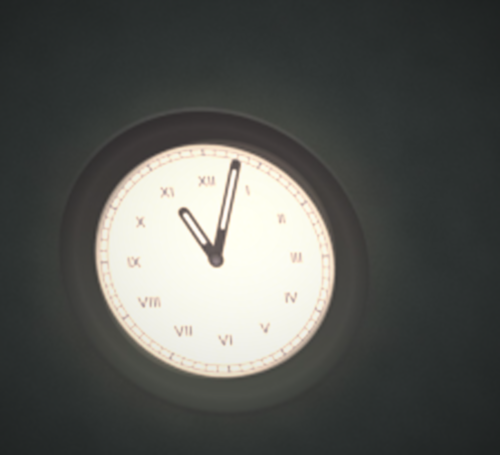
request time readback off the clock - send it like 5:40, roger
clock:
11:03
